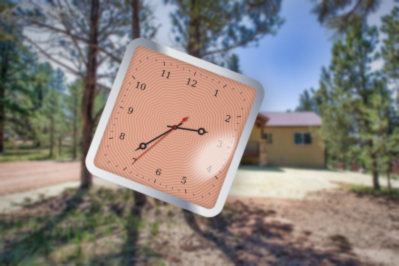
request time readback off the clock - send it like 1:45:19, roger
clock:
2:36:35
